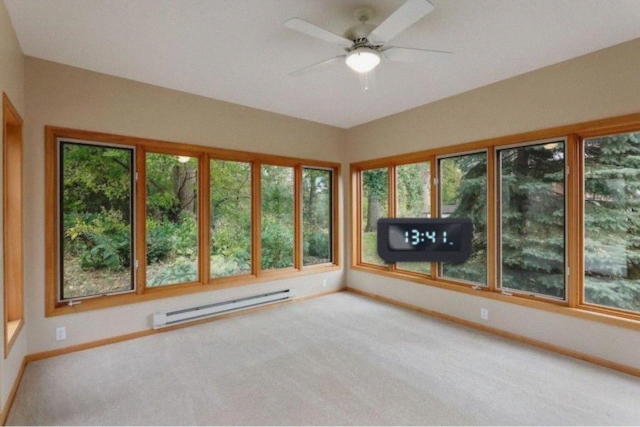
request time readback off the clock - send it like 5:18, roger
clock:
13:41
